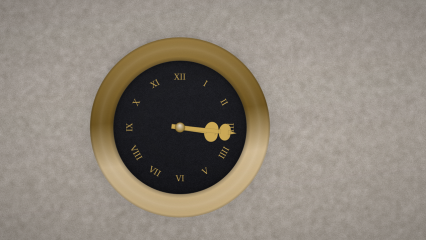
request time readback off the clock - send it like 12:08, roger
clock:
3:16
